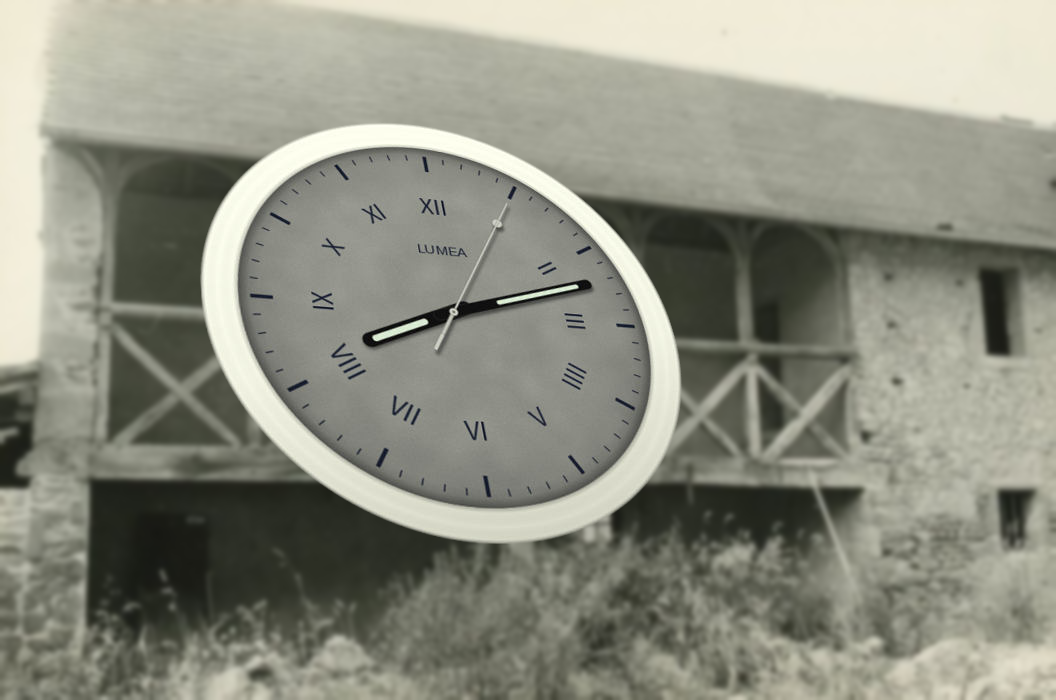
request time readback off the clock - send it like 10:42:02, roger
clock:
8:12:05
